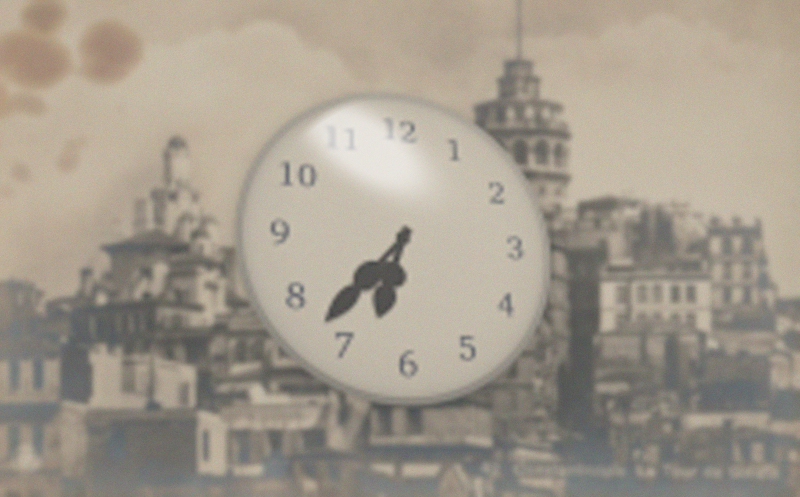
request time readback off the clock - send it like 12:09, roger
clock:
6:37
